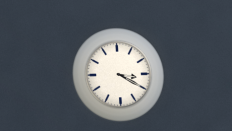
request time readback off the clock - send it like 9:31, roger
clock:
3:20
